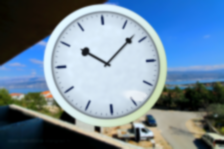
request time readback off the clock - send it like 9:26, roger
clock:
10:08
